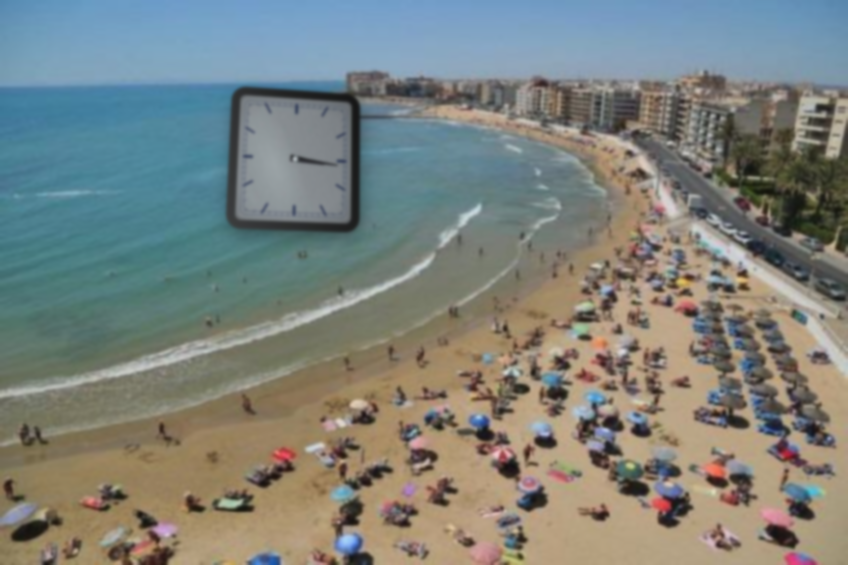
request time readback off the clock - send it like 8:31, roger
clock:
3:16
